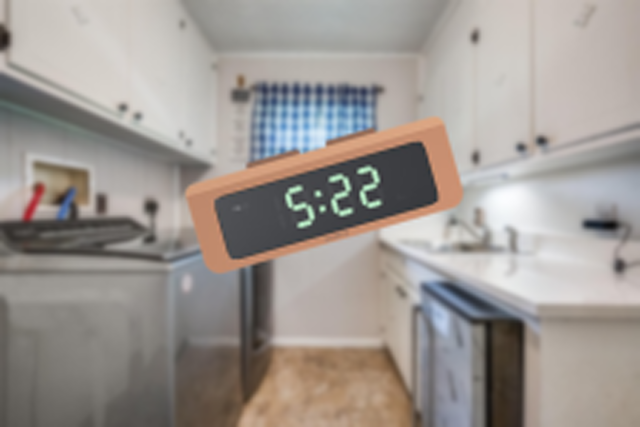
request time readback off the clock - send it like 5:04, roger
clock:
5:22
